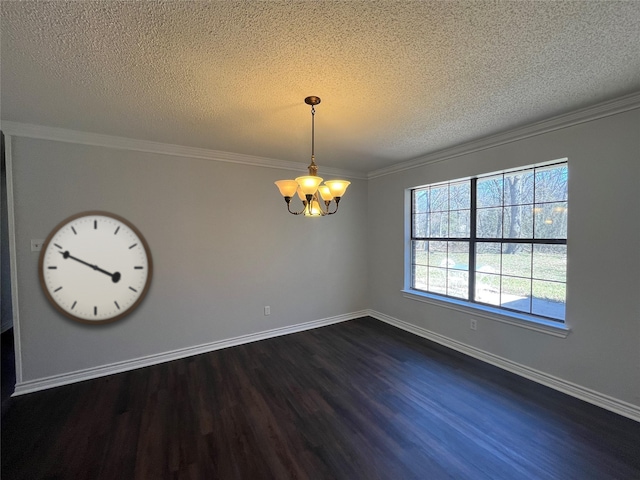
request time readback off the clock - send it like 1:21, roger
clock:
3:49
